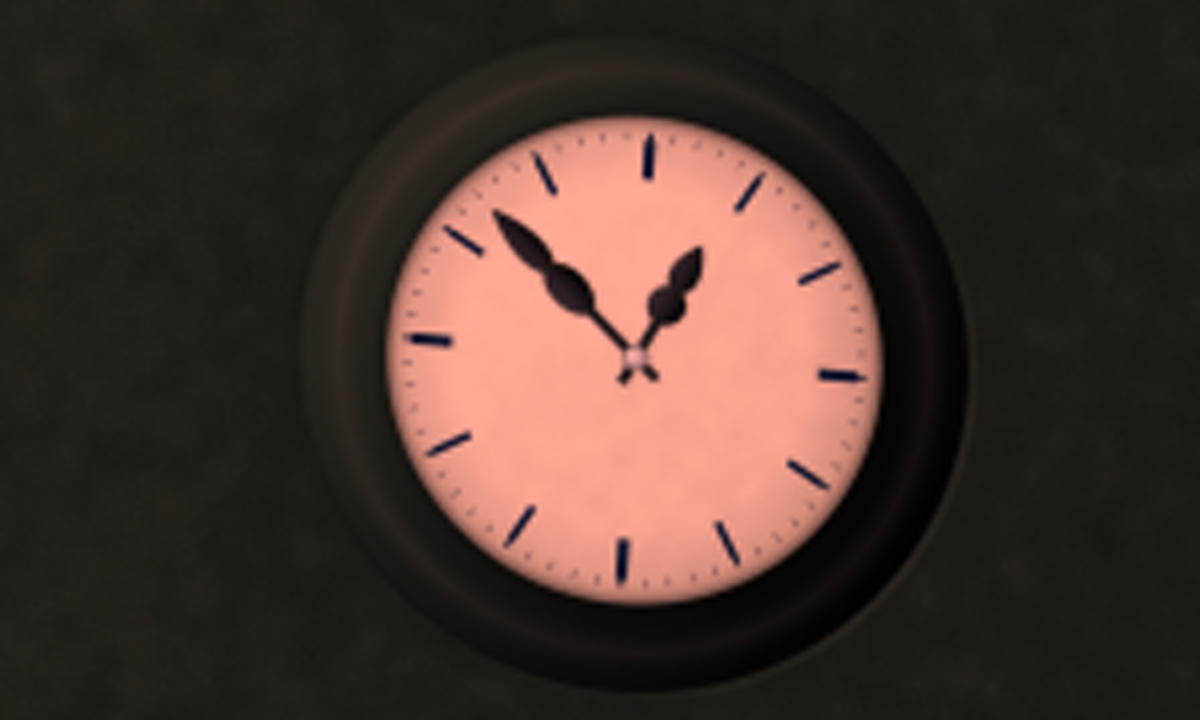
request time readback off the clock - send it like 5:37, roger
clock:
12:52
